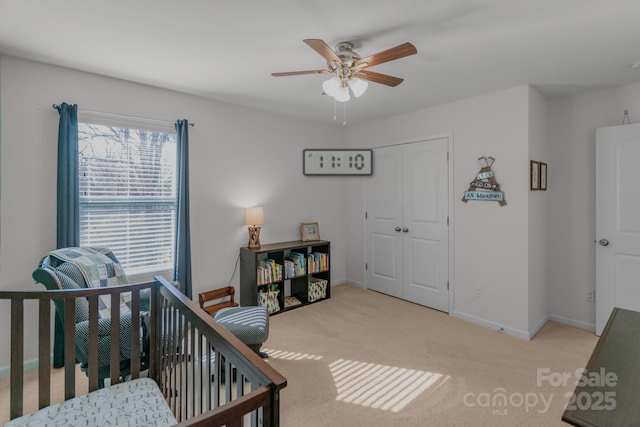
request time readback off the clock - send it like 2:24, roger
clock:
11:10
